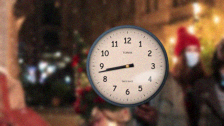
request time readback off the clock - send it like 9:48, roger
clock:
8:43
